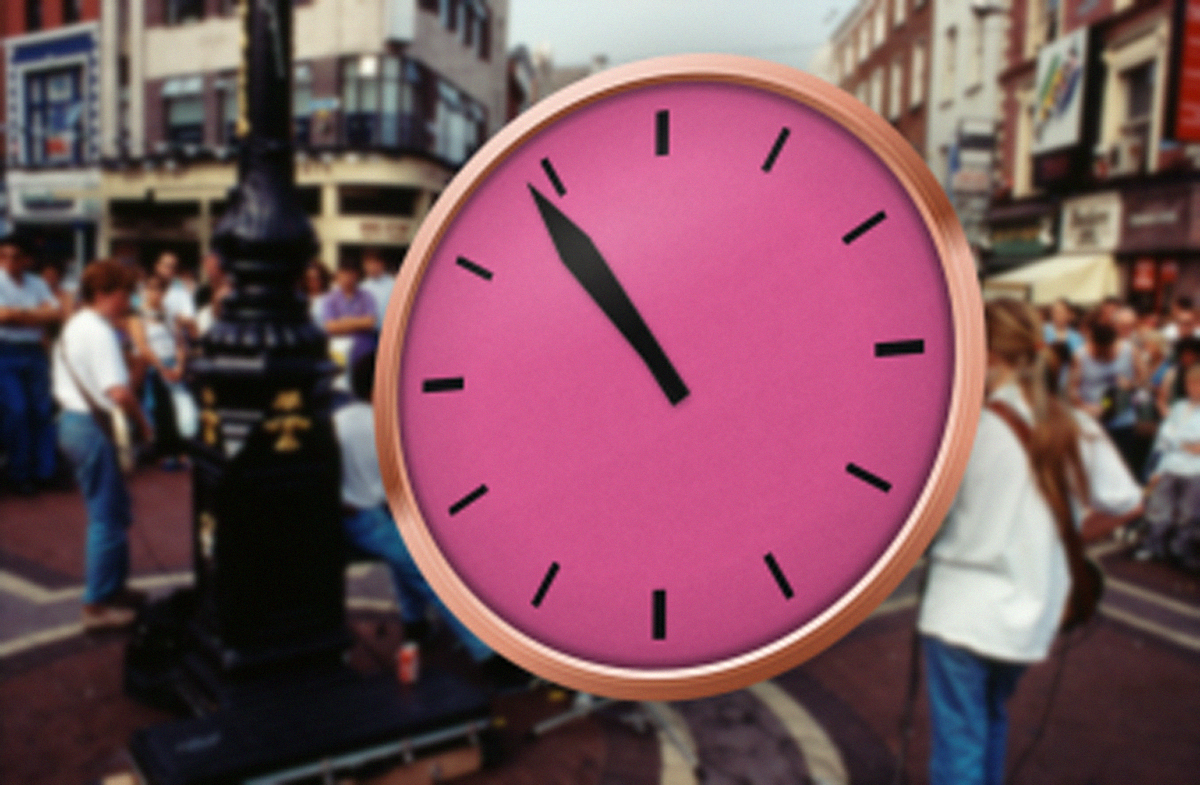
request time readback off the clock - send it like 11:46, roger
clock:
10:54
